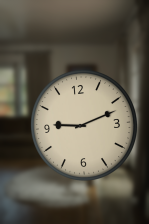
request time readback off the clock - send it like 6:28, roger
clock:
9:12
